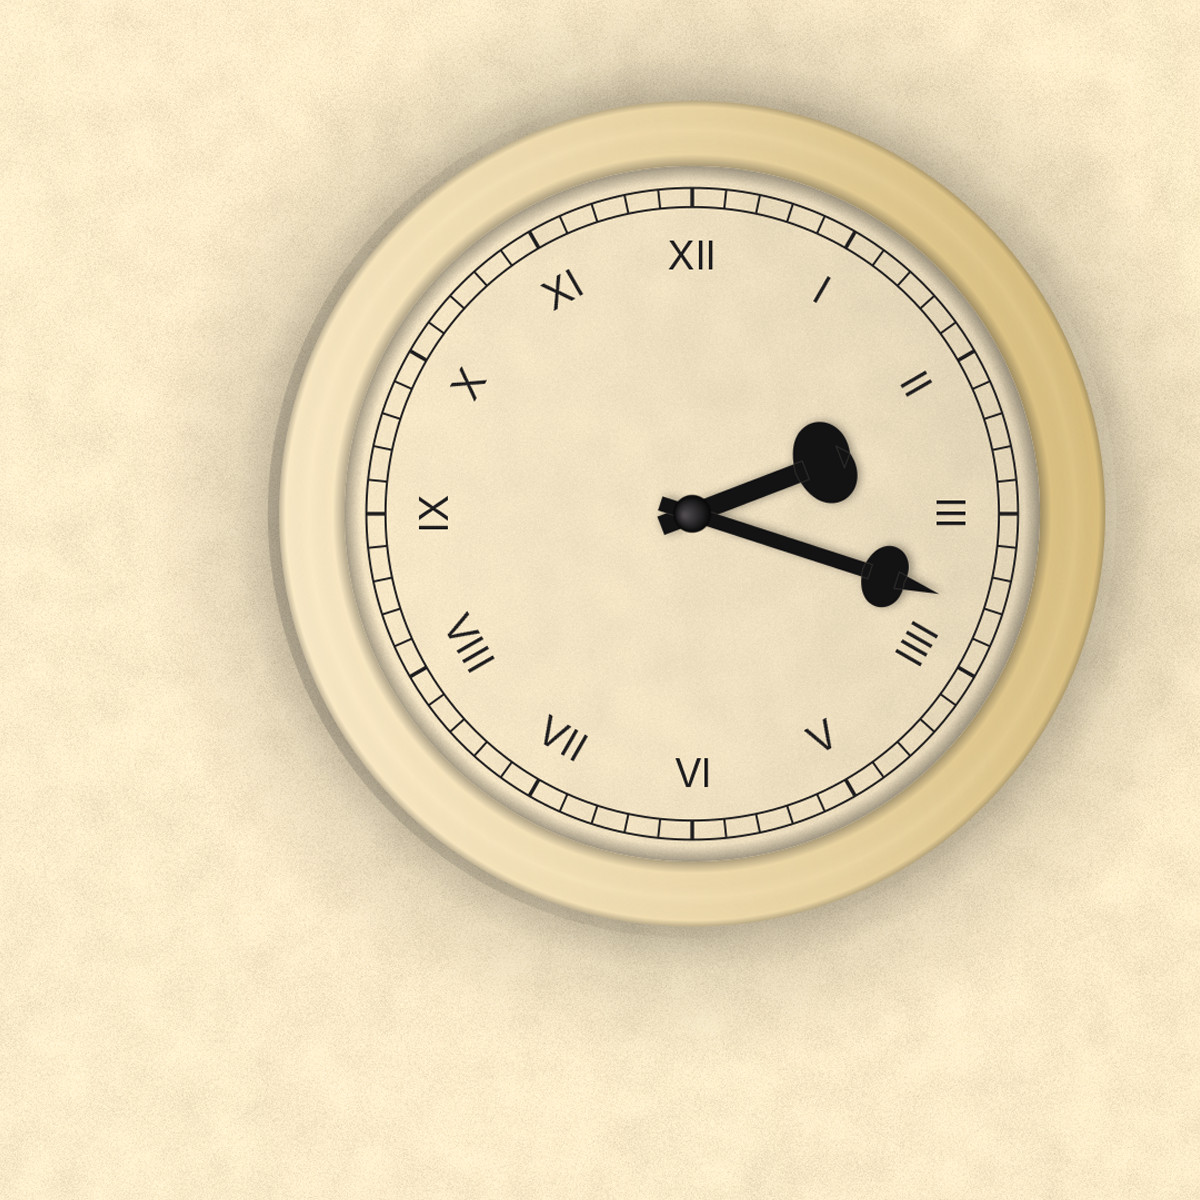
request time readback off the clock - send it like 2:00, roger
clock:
2:18
